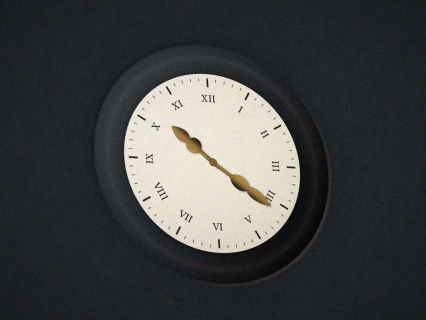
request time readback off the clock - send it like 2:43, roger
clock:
10:21
